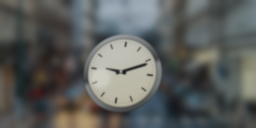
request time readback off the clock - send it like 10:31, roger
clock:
9:11
